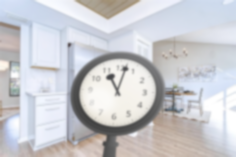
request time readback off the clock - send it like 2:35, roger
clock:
11:02
